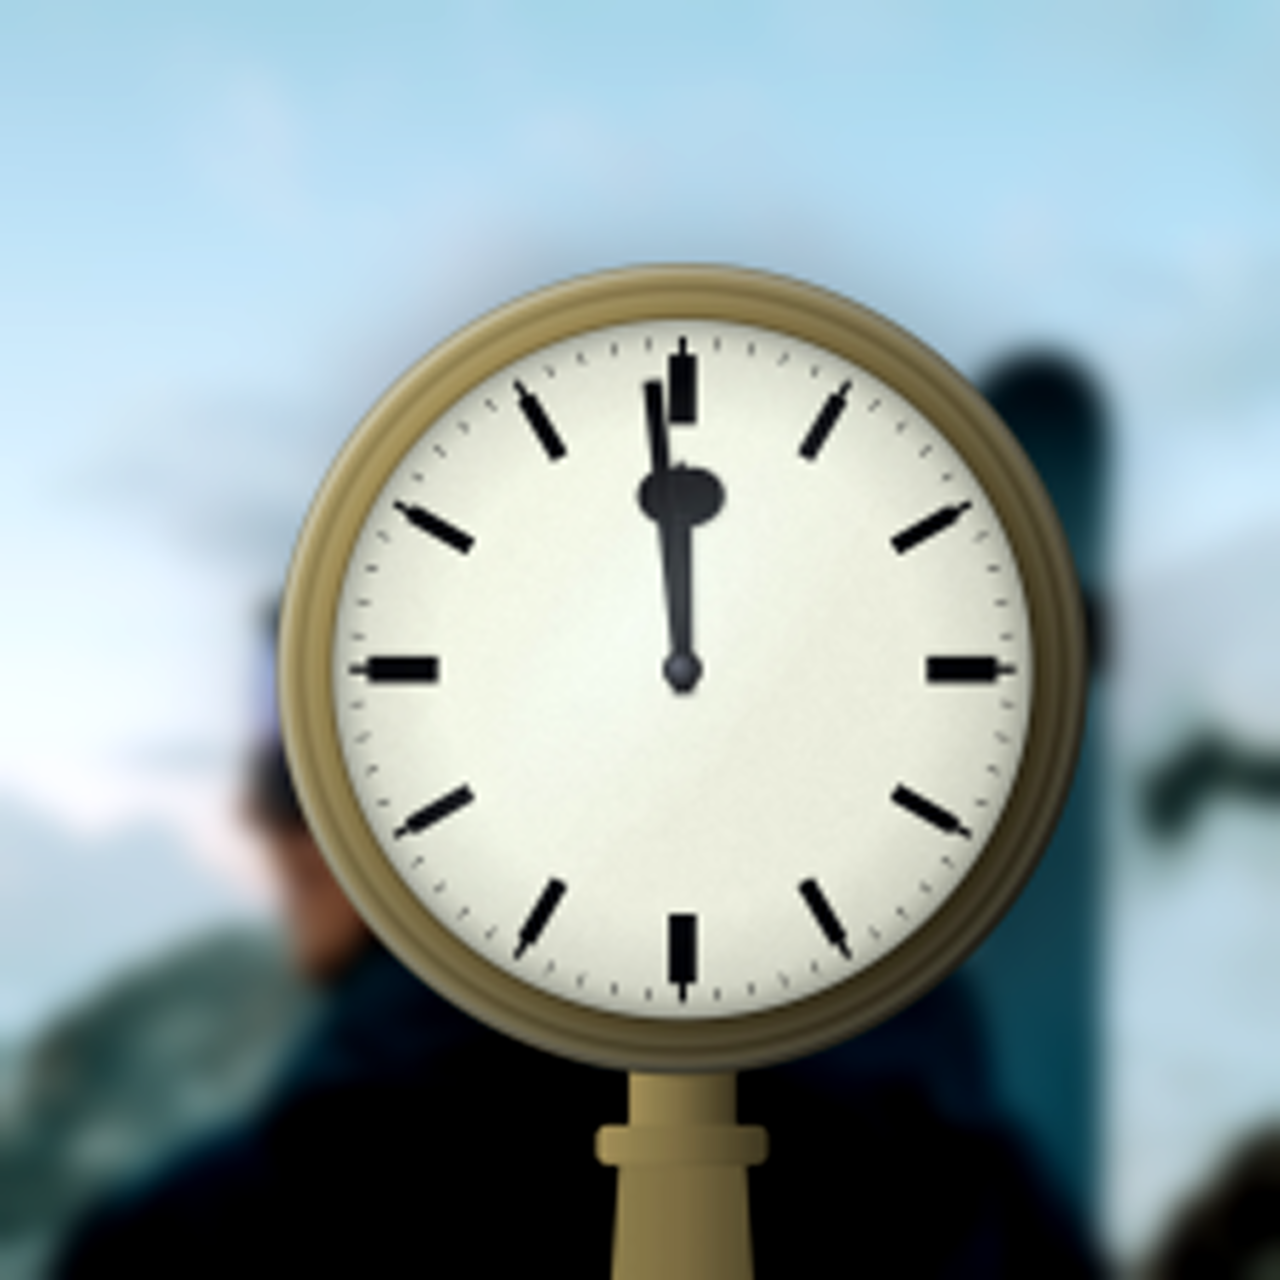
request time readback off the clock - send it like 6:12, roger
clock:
11:59
